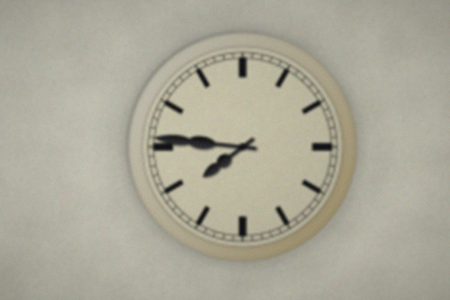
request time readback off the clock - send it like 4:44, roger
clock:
7:46
